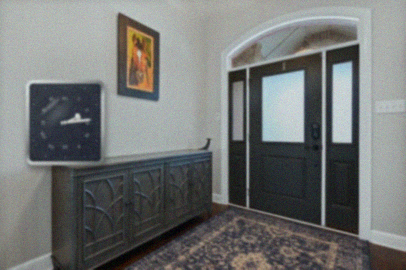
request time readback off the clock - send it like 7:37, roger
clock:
2:14
